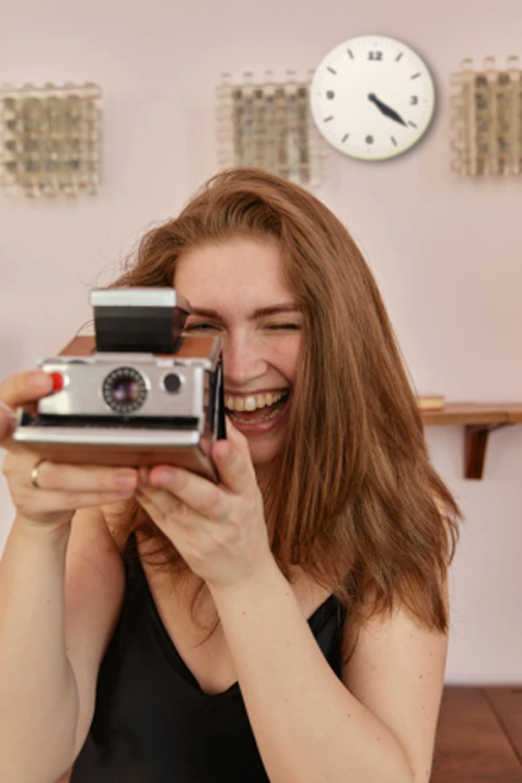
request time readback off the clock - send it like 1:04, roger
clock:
4:21
